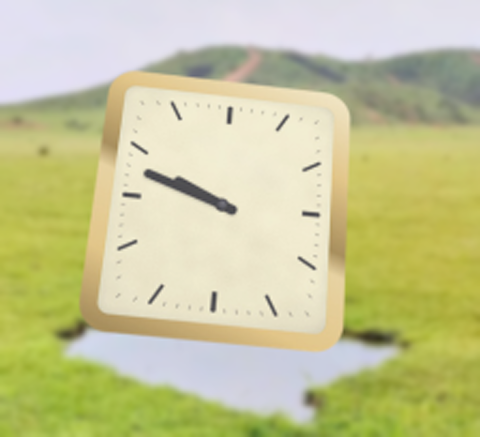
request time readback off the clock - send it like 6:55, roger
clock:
9:48
